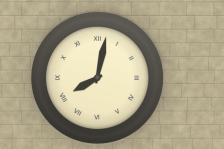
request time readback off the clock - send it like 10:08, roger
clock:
8:02
